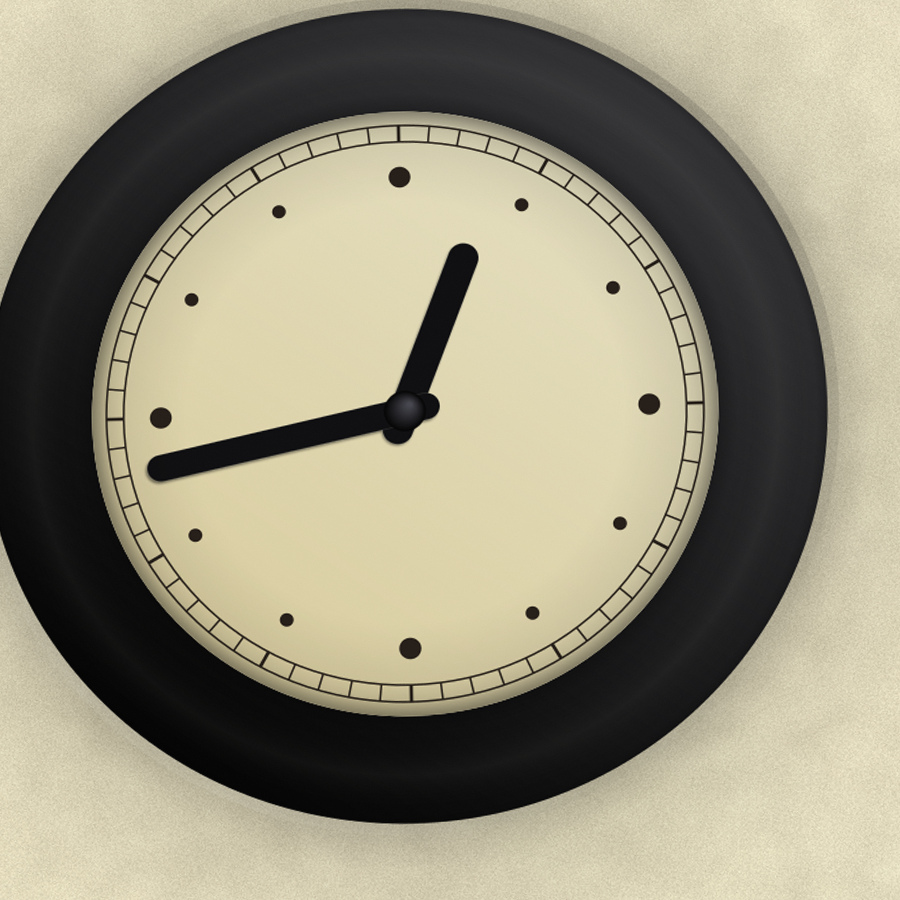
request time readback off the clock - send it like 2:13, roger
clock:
12:43
